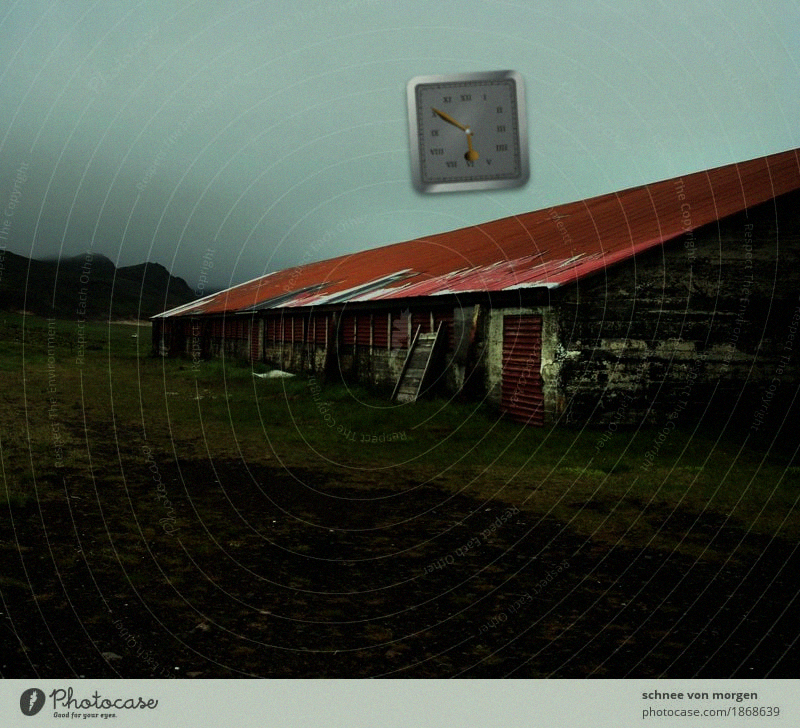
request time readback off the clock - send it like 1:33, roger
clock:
5:51
